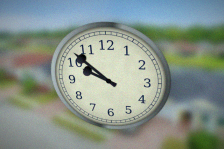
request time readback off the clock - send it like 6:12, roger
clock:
9:52
